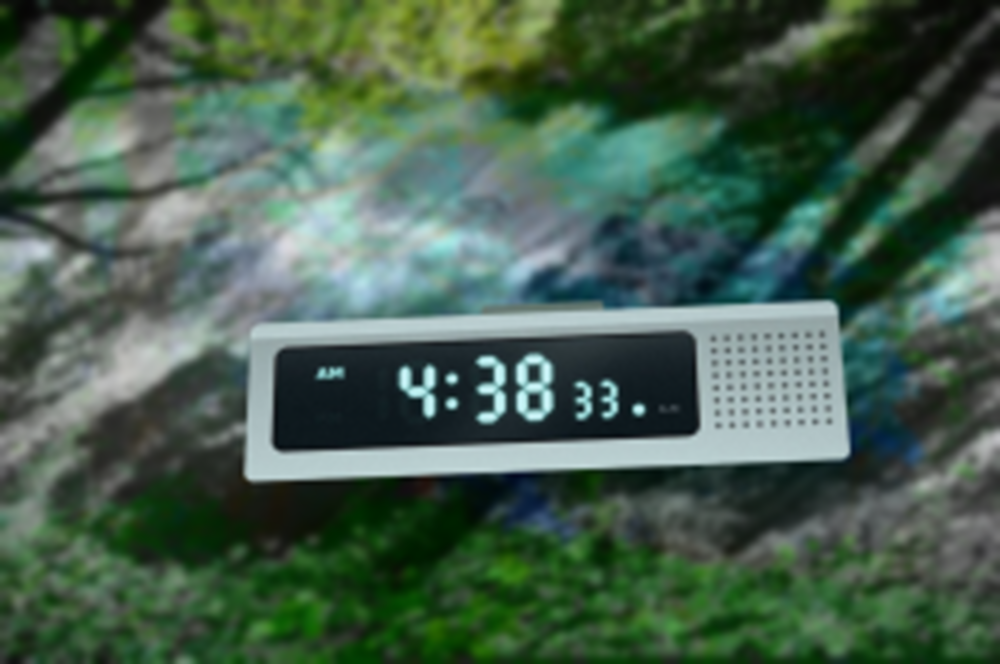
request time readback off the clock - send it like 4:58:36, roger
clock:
4:38:33
